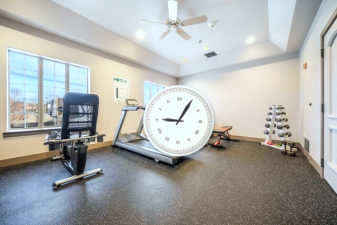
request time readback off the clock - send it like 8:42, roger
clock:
9:05
